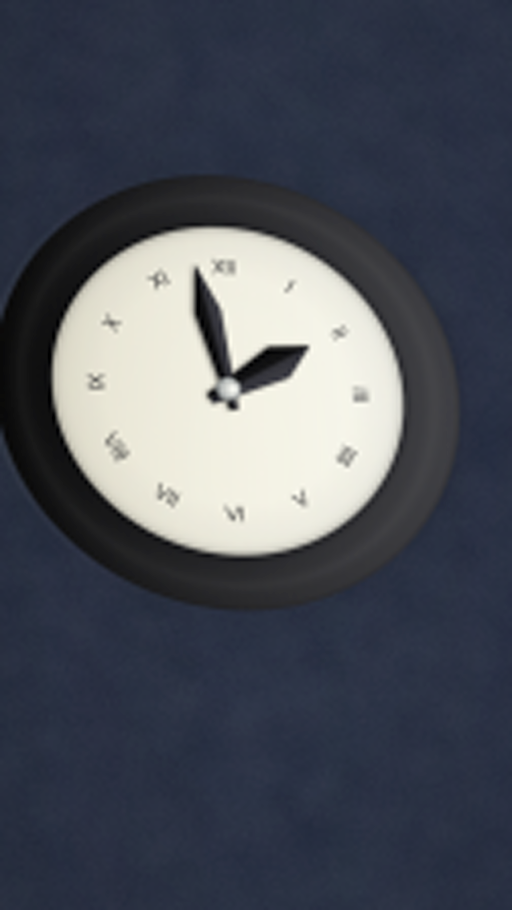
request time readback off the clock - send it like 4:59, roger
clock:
1:58
